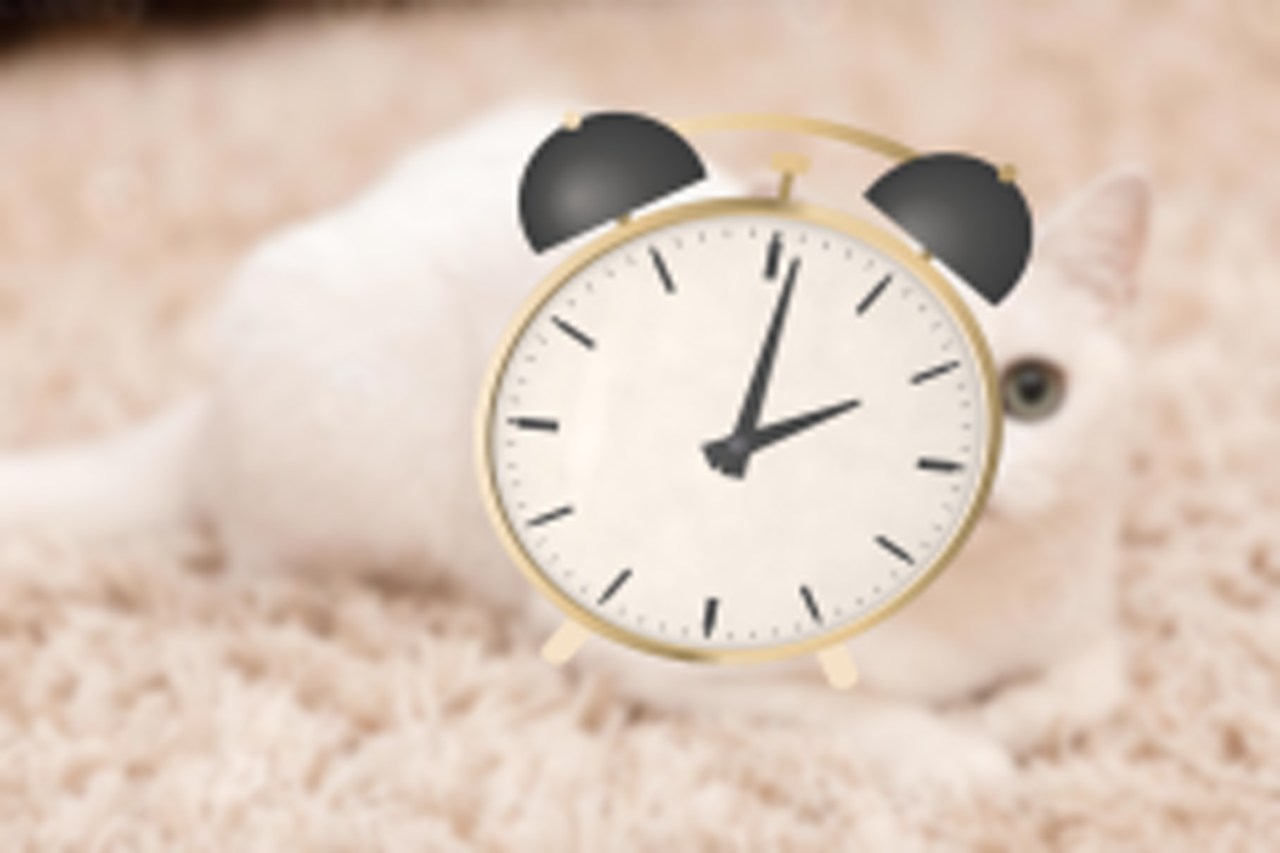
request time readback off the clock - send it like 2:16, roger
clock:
2:01
